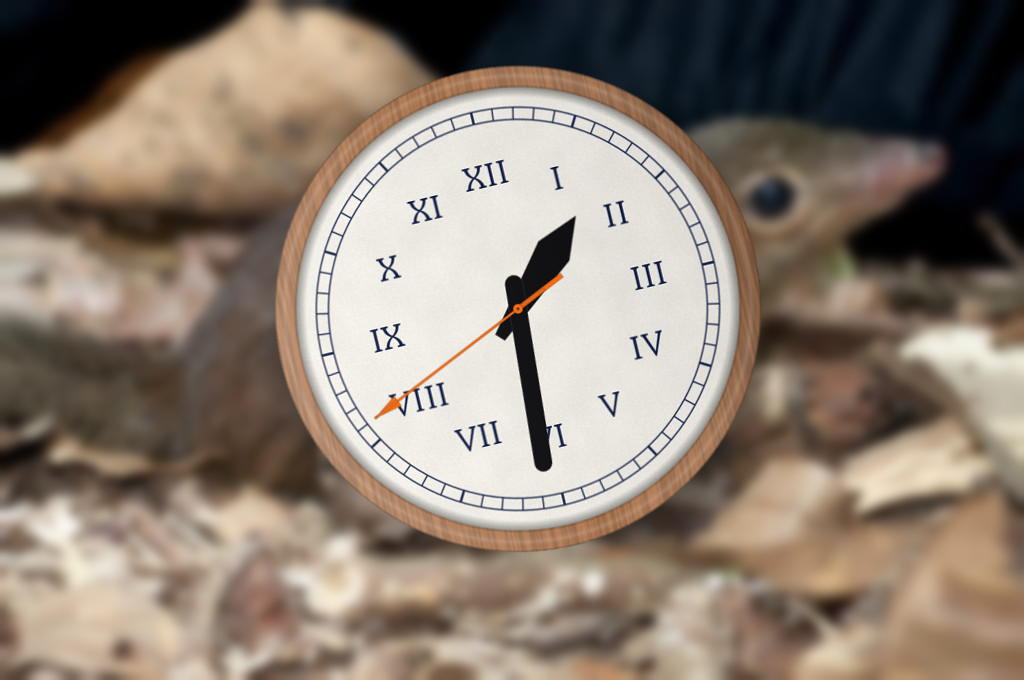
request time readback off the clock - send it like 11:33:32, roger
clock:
1:30:41
